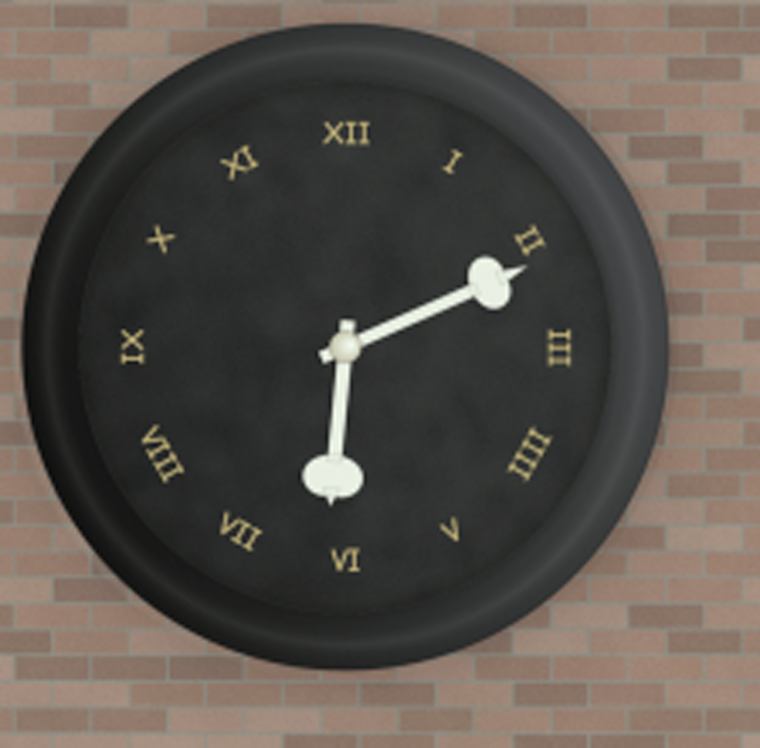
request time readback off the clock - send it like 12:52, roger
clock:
6:11
